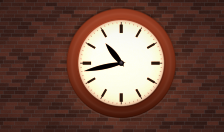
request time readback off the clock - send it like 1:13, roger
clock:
10:43
